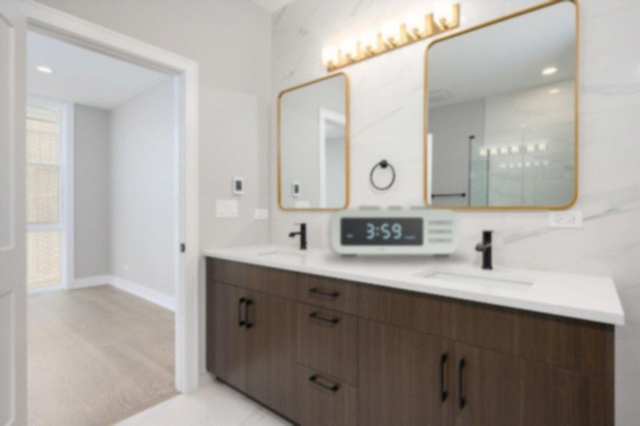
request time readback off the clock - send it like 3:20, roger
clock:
3:59
